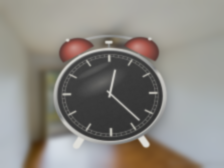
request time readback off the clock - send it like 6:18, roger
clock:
12:23
